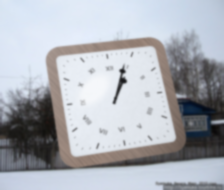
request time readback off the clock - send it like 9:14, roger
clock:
1:04
